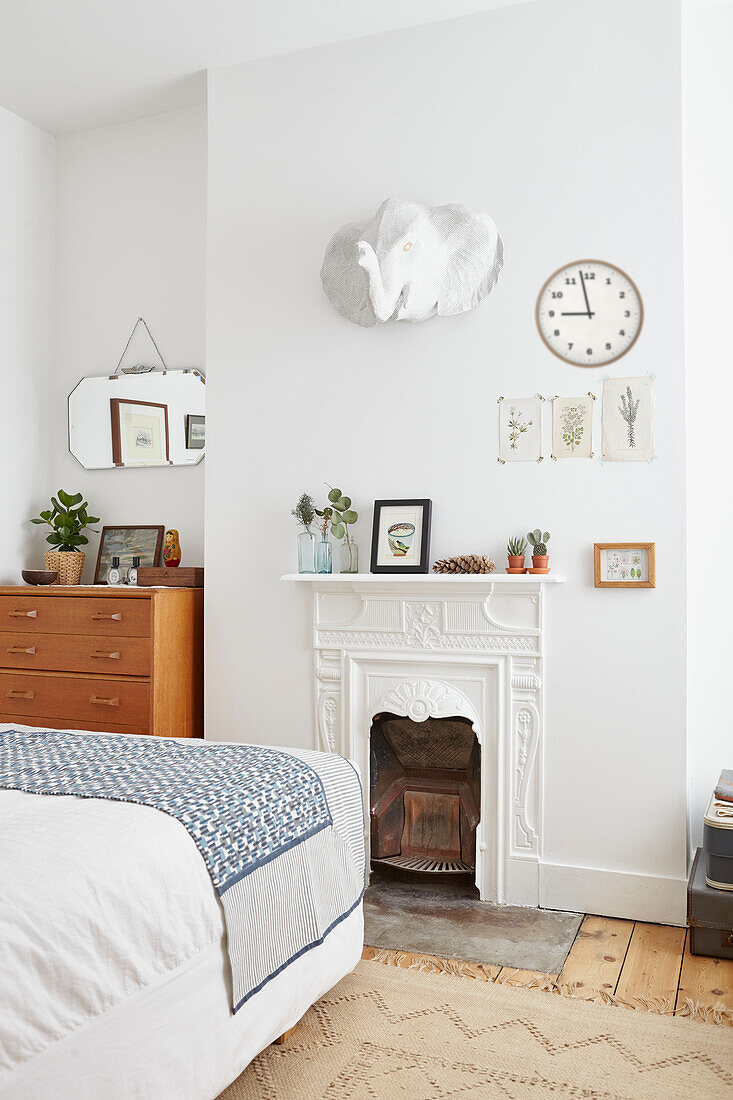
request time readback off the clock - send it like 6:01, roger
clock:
8:58
